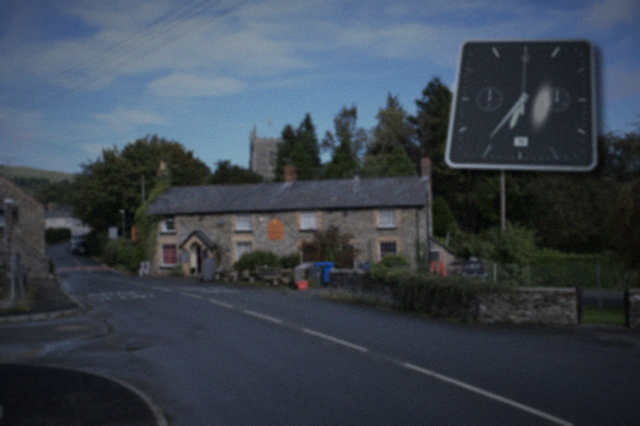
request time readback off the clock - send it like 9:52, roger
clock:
6:36
